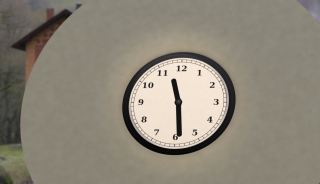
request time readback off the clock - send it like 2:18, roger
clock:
11:29
